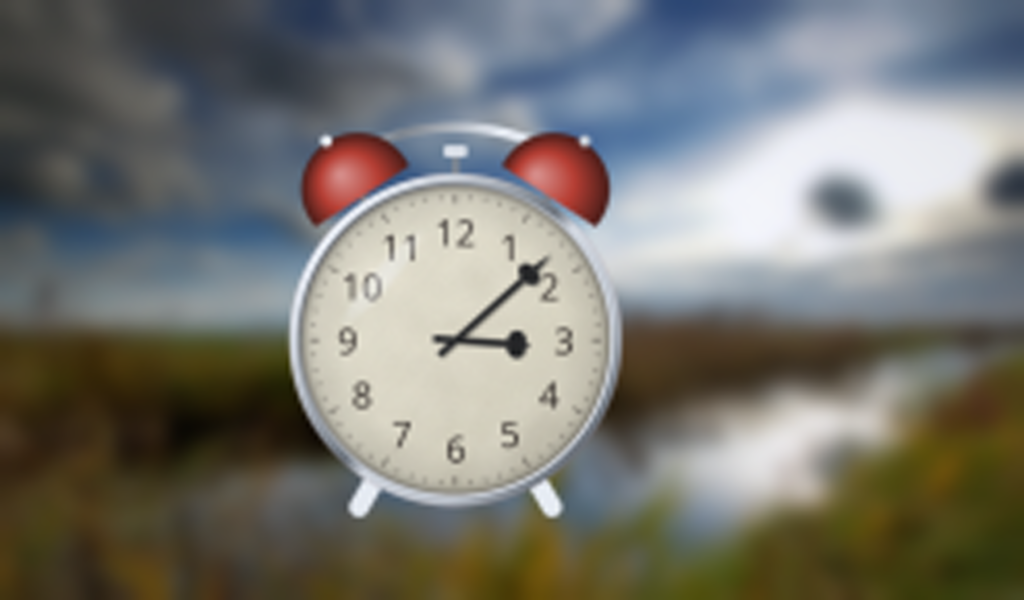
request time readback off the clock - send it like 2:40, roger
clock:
3:08
